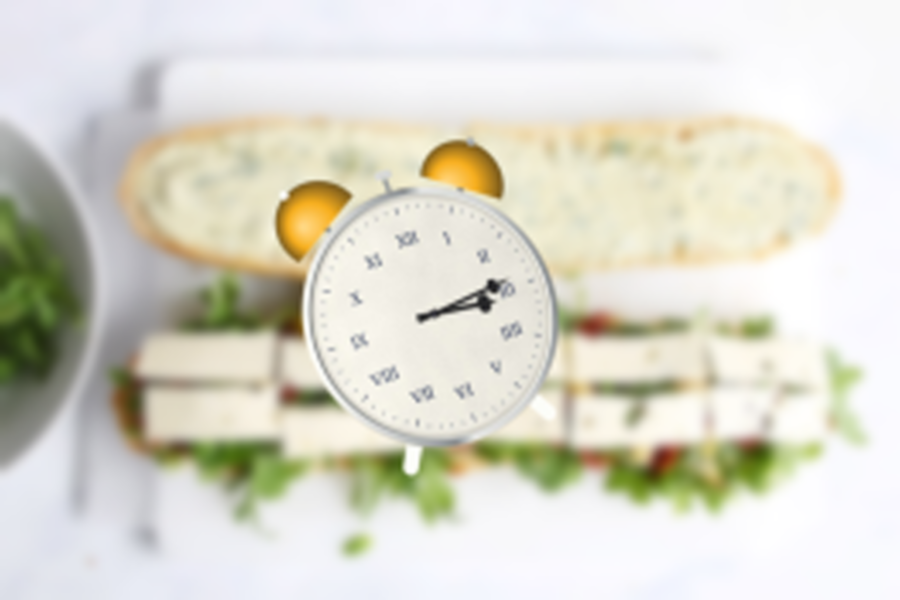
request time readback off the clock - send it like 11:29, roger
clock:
3:14
